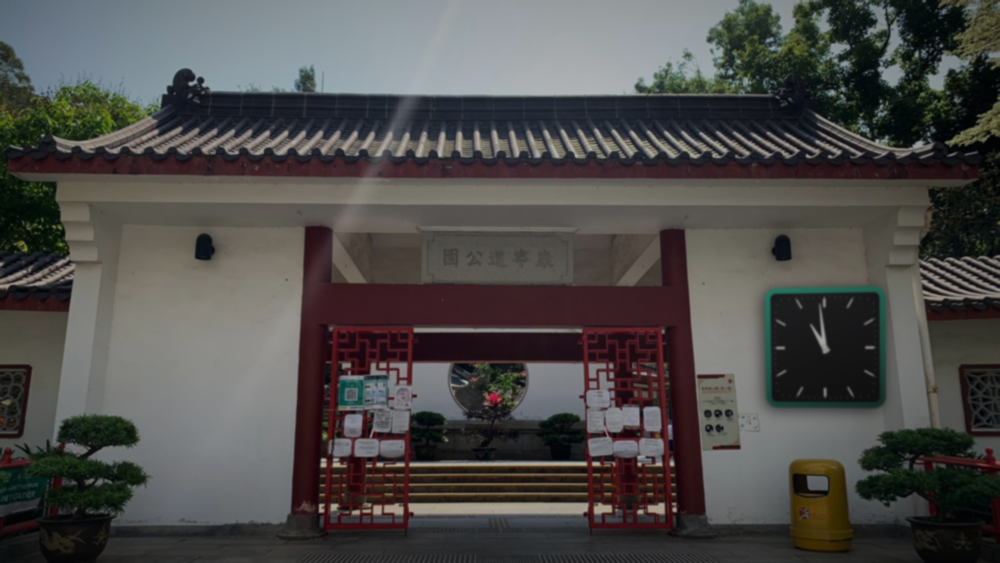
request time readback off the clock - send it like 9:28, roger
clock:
10:59
